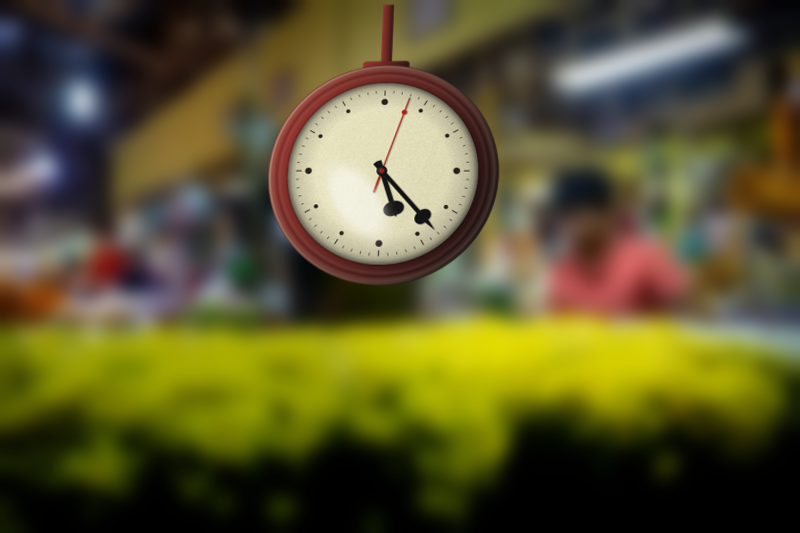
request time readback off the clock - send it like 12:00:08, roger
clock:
5:23:03
